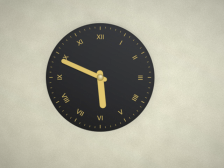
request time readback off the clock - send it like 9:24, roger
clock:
5:49
